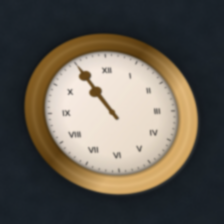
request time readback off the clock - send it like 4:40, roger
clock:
10:55
